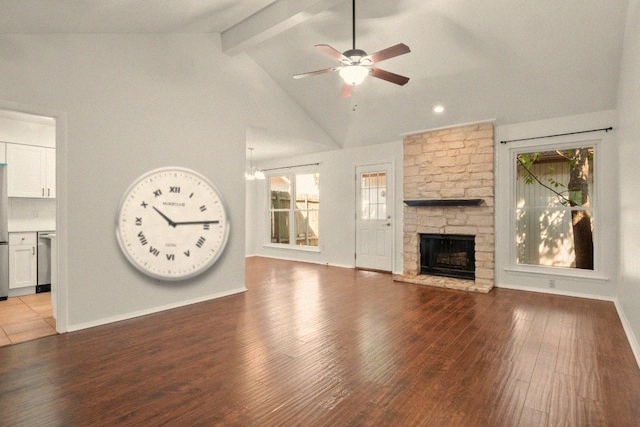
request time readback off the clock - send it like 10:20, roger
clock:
10:14
